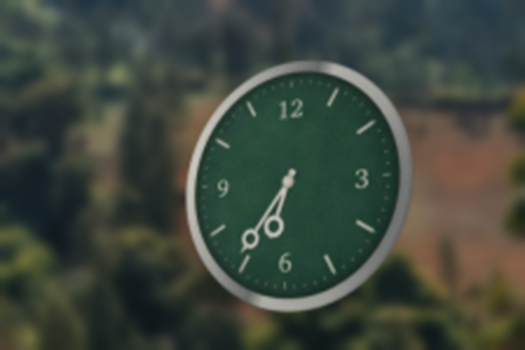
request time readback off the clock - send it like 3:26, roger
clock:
6:36
